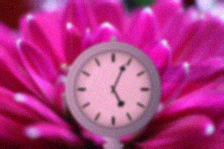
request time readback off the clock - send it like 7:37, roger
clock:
5:04
